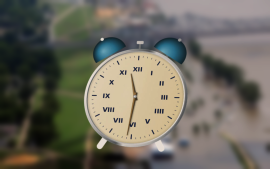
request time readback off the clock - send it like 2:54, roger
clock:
11:31
